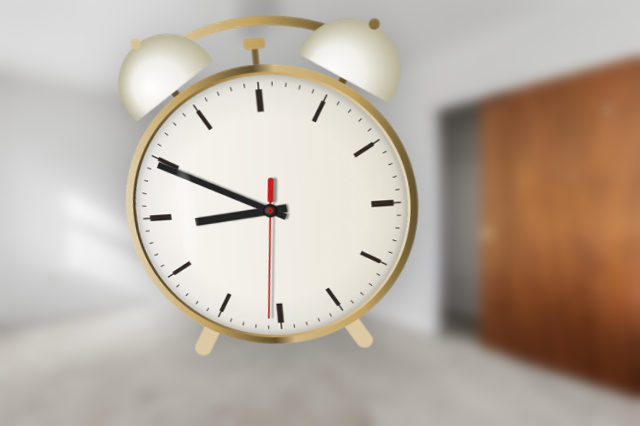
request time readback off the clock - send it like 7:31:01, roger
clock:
8:49:31
